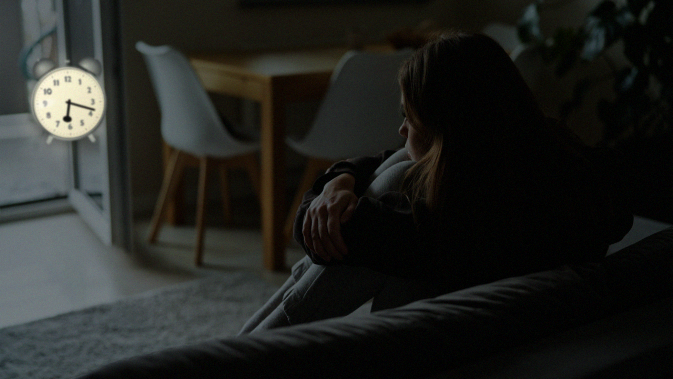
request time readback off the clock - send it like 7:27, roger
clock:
6:18
